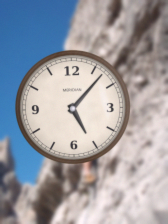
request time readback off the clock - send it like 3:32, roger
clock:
5:07
